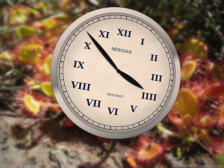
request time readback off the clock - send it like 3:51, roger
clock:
3:52
